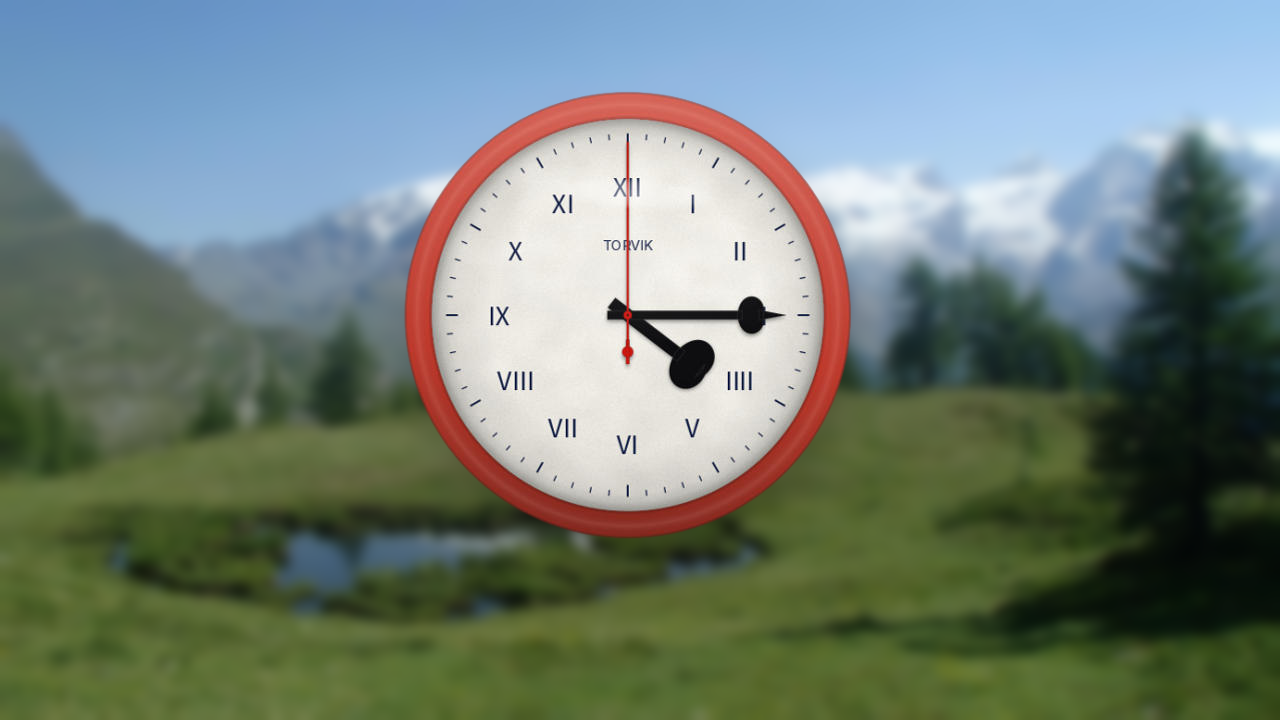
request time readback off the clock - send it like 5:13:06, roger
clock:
4:15:00
